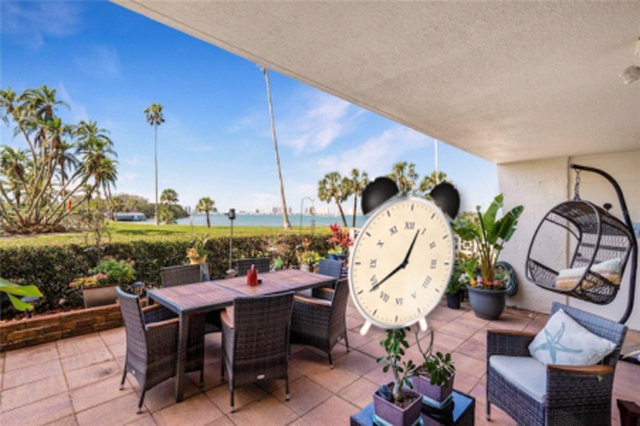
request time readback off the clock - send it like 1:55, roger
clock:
12:39
